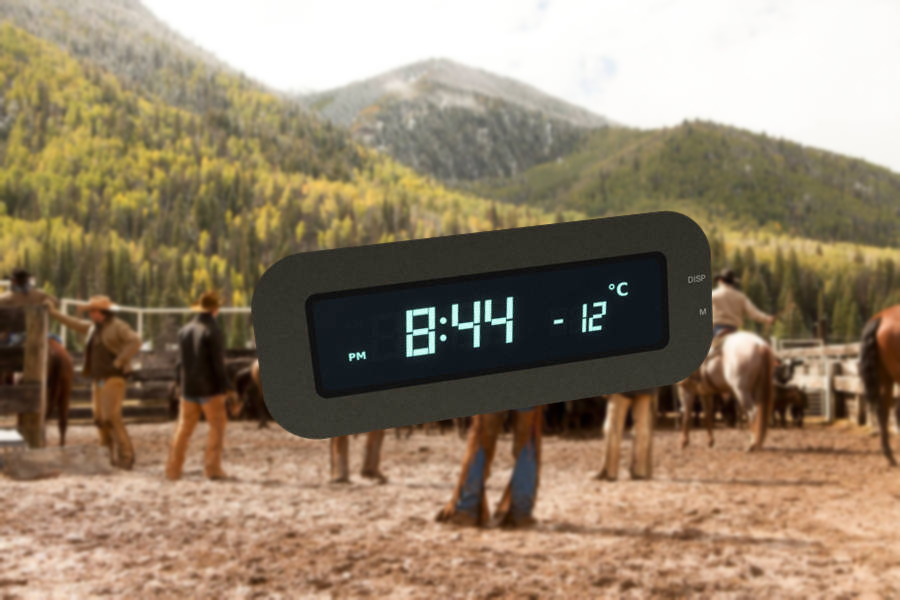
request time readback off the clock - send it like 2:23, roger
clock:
8:44
